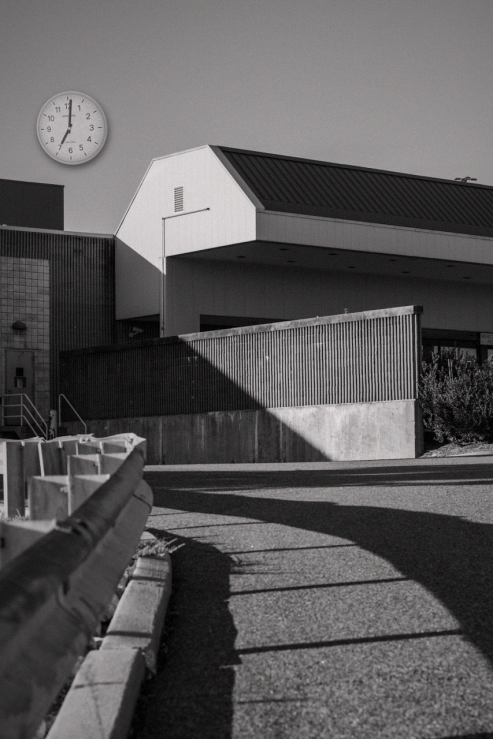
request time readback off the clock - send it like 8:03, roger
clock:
7:01
